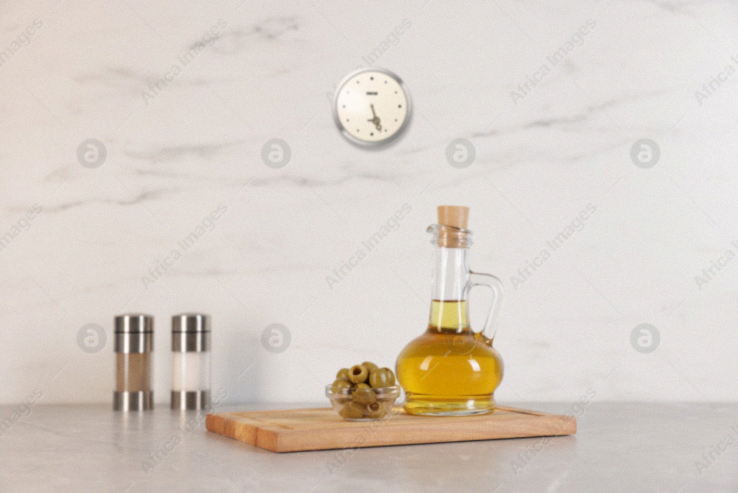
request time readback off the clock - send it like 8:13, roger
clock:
5:27
